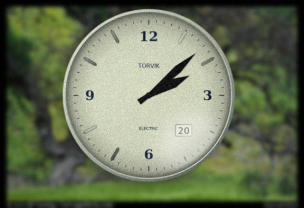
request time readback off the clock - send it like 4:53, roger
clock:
2:08
